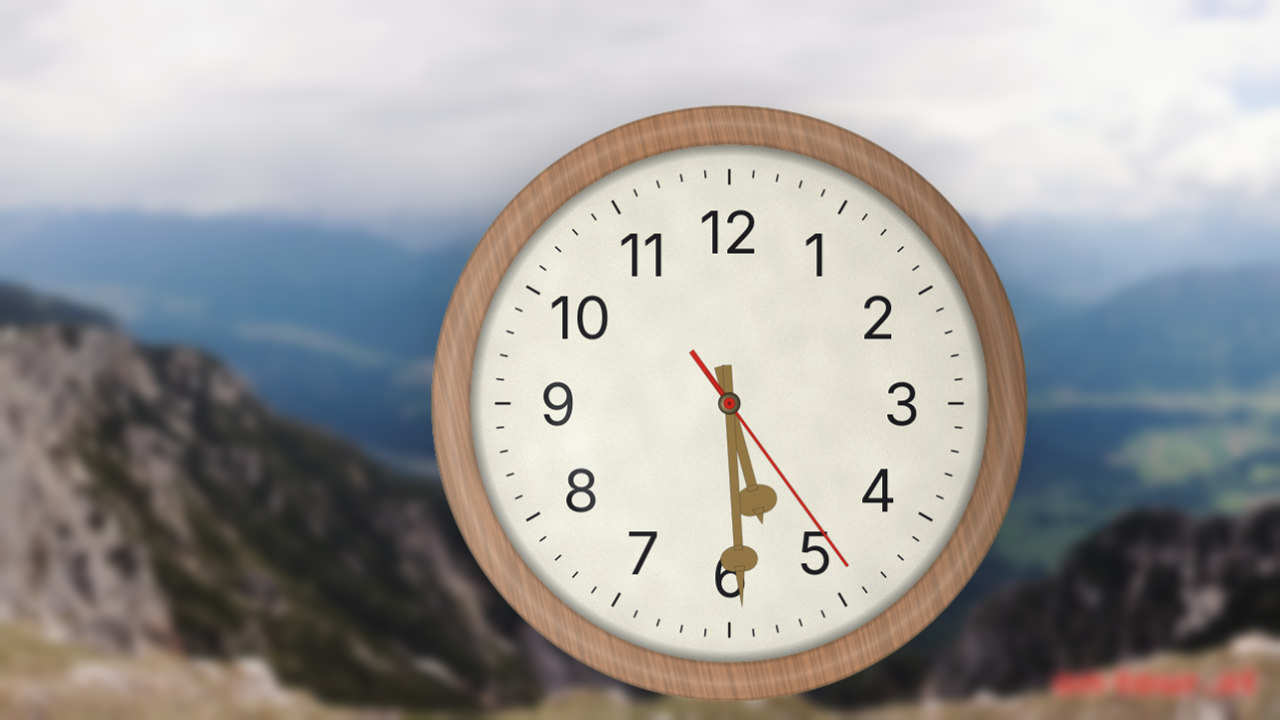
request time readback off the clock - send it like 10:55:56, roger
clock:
5:29:24
